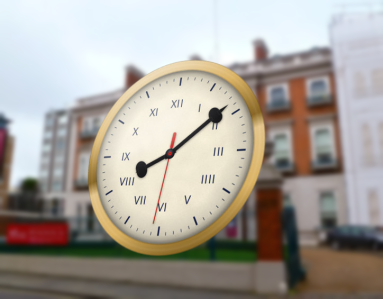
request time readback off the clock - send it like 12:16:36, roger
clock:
8:08:31
